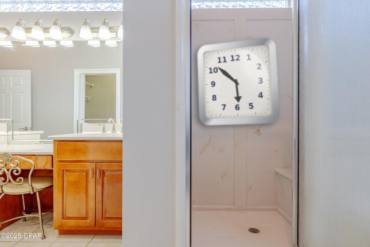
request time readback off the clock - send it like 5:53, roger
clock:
5:52
